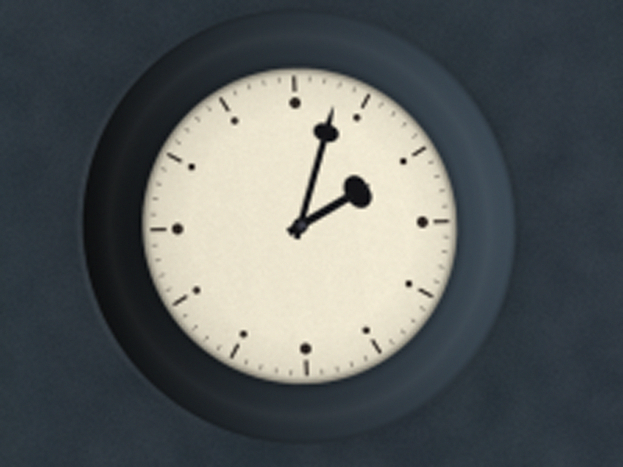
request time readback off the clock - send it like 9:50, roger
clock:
2:03
